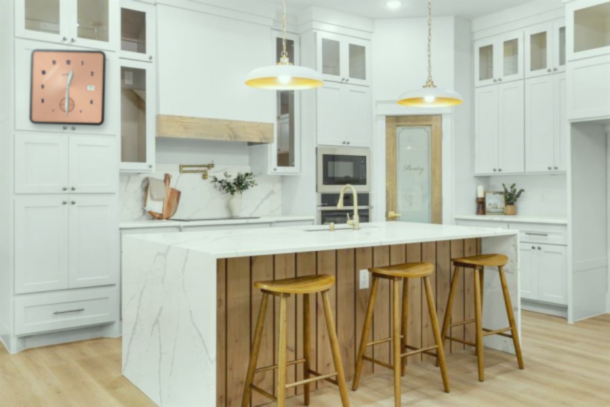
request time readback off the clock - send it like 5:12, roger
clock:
12:30
